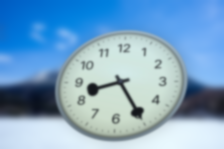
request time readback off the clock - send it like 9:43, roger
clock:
8:25
